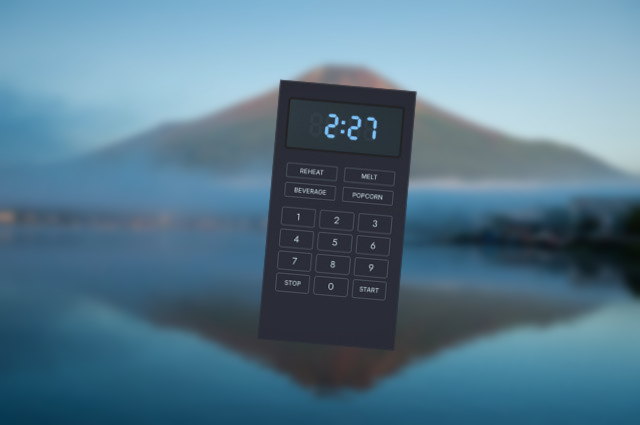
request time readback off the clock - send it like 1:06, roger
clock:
2:27
